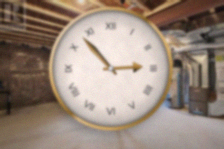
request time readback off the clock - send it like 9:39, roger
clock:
2:53
